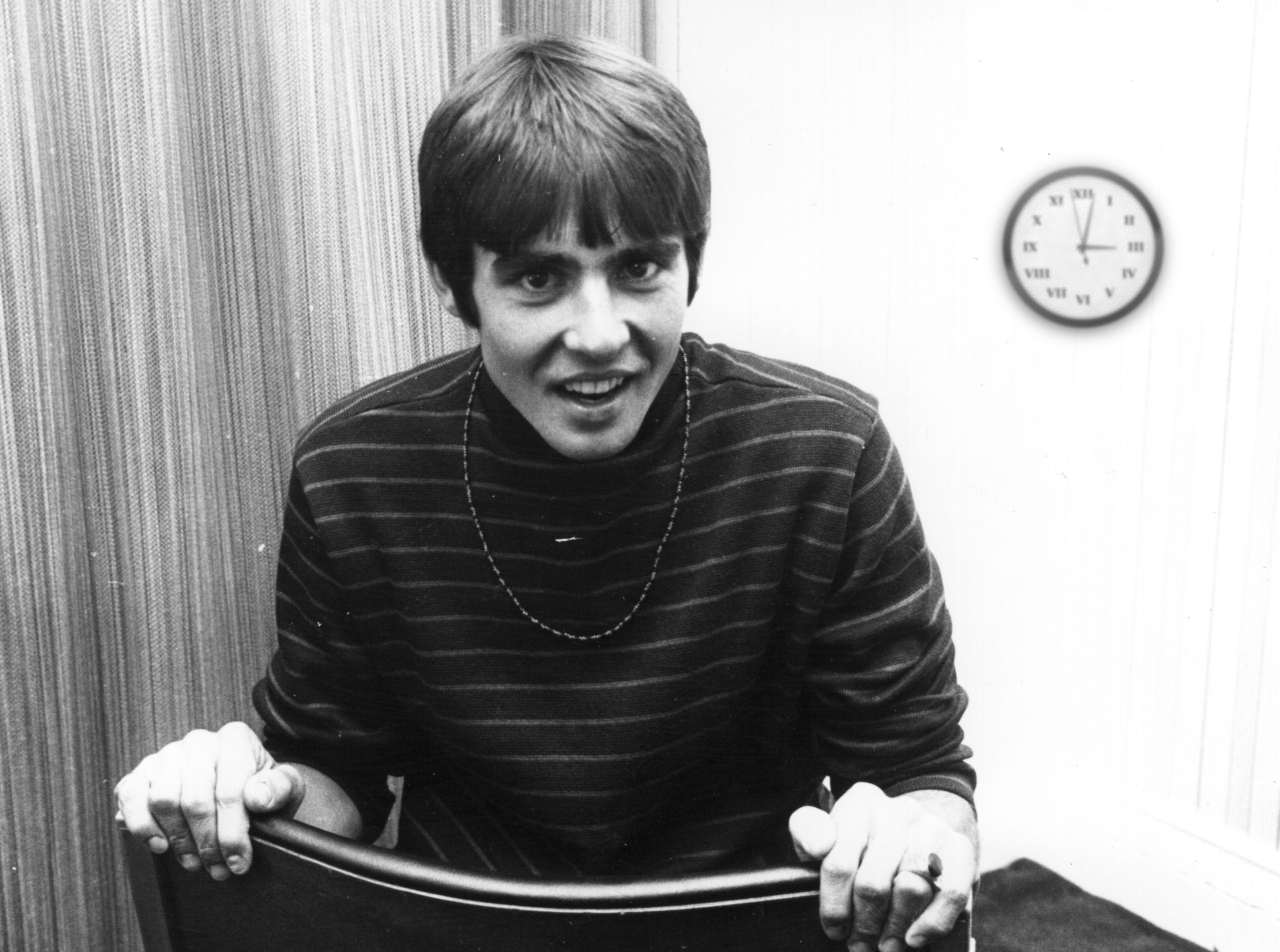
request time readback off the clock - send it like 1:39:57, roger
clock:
3:01:58
